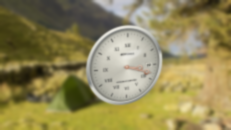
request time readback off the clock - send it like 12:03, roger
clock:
3:18
